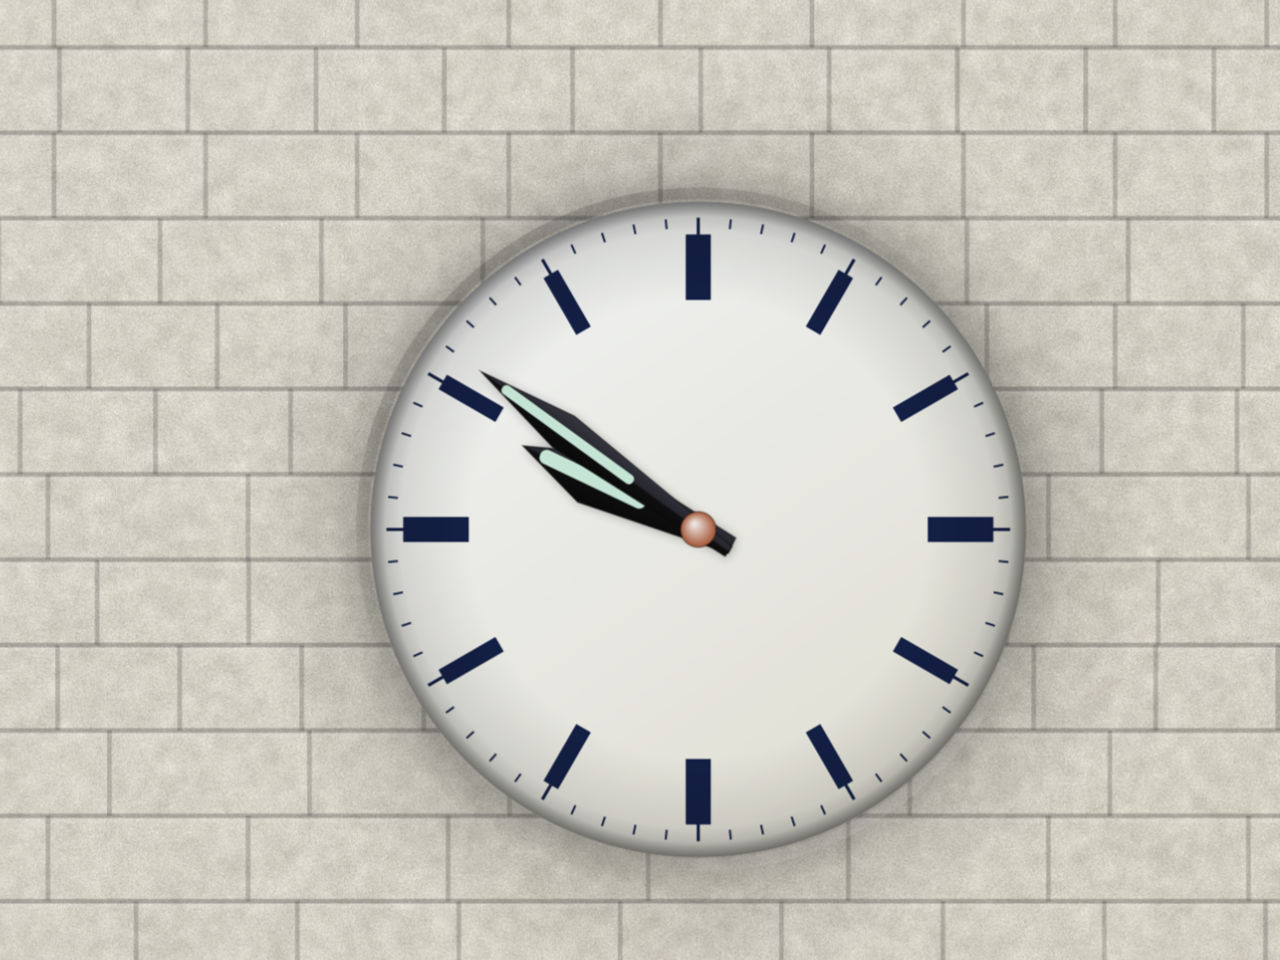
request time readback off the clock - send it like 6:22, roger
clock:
9:51
